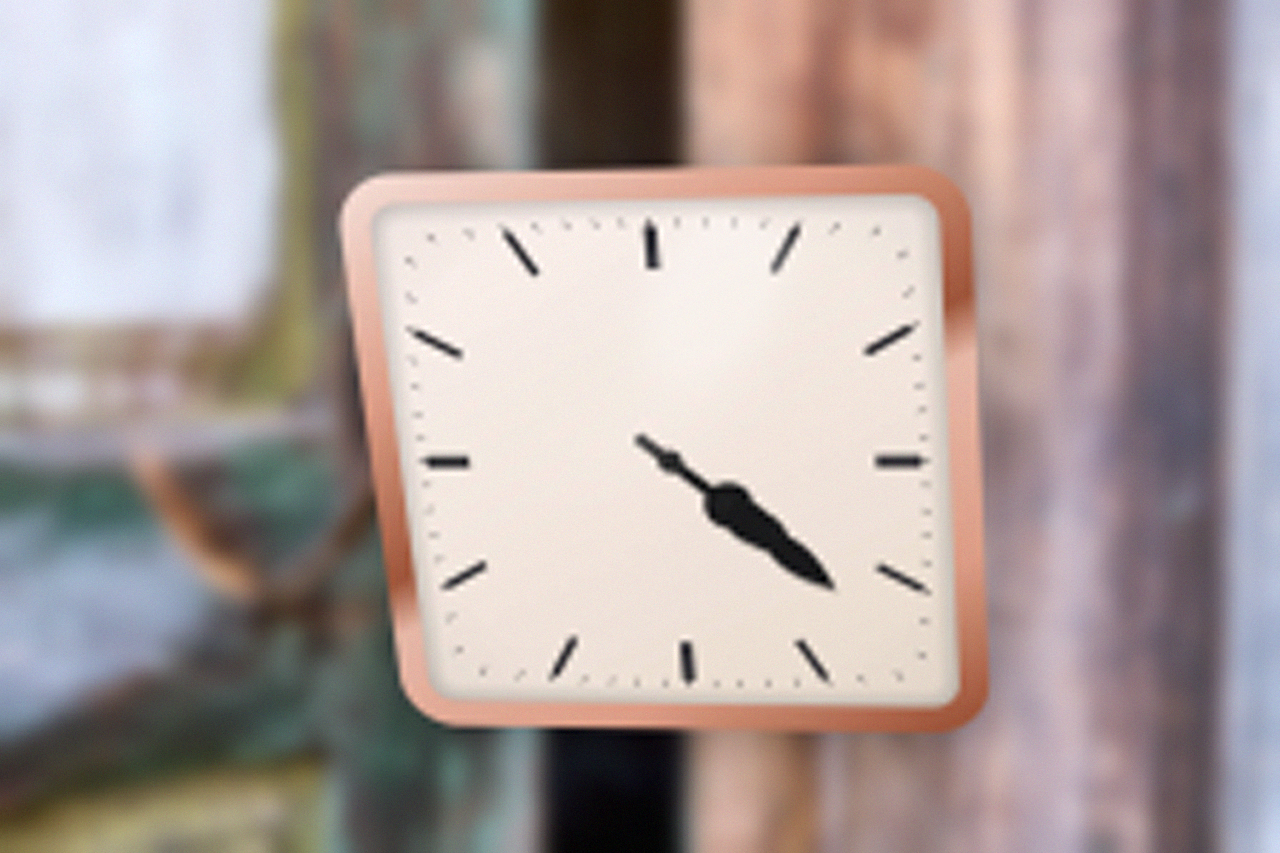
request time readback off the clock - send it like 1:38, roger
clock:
4:22
